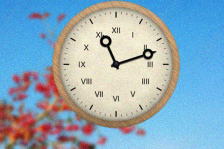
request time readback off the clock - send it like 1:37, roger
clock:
11:12
